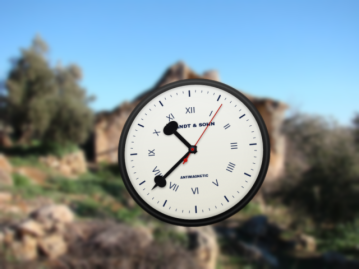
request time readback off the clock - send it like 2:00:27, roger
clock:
10:38:06
